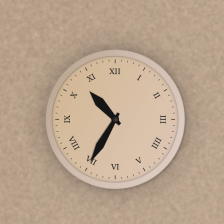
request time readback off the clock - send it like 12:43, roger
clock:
10:35
